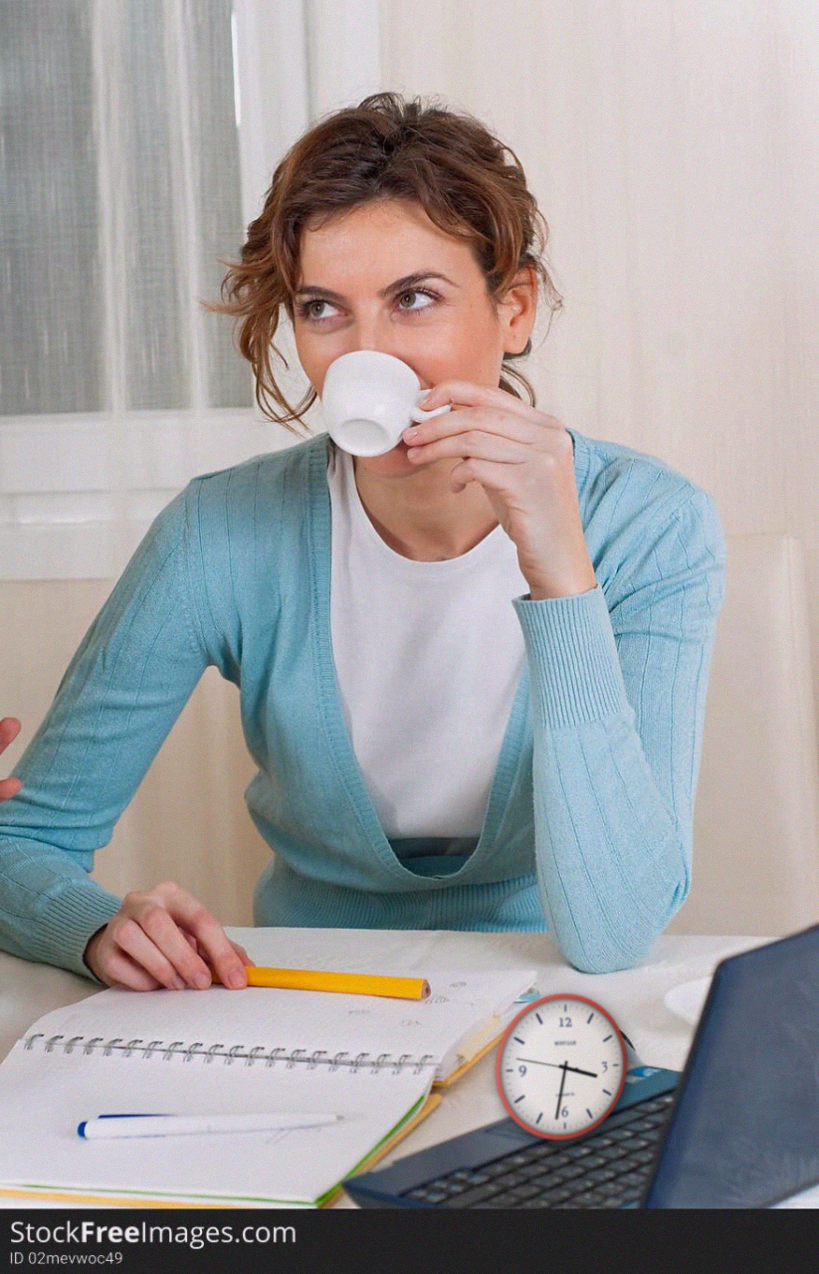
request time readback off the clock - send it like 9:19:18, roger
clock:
3:31:47
